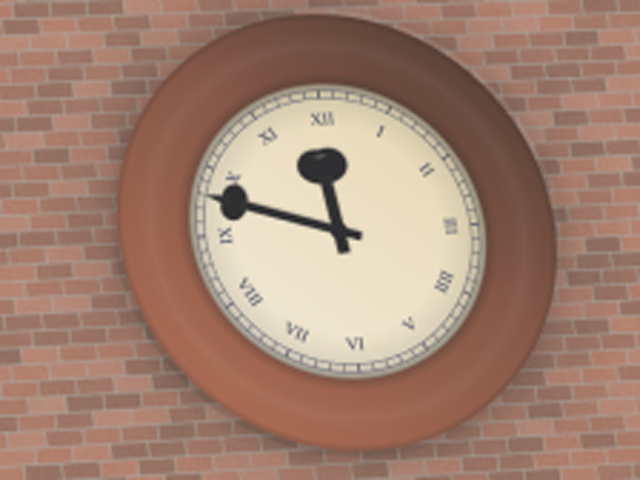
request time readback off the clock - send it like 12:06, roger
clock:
11:48
